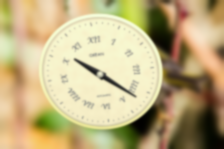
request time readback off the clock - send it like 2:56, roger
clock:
10:22
